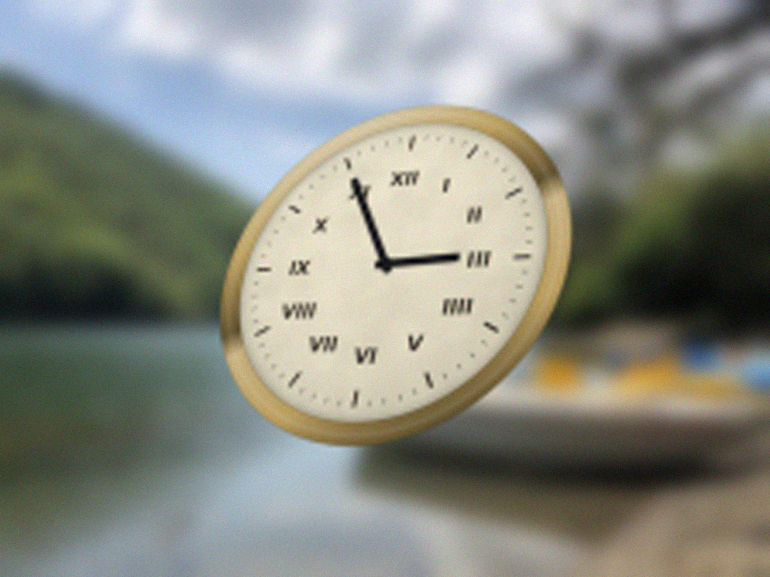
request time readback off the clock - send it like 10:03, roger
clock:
2:55
